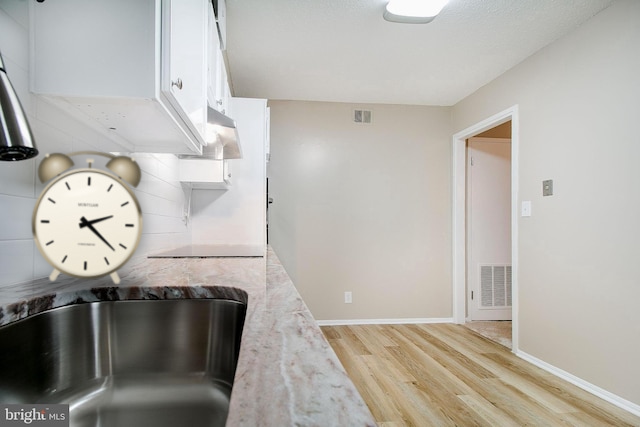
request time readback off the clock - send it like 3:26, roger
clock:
2:22
